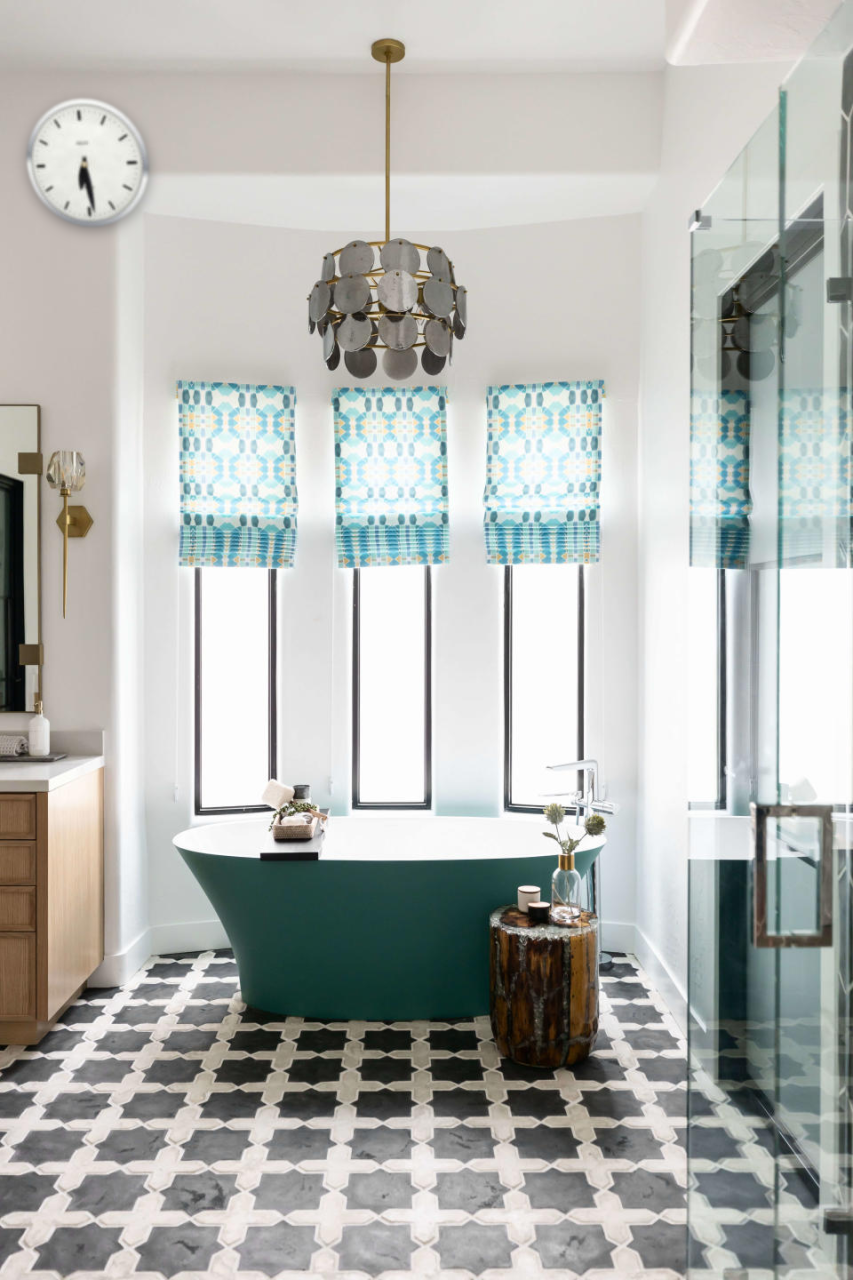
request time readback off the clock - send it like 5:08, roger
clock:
6:29
